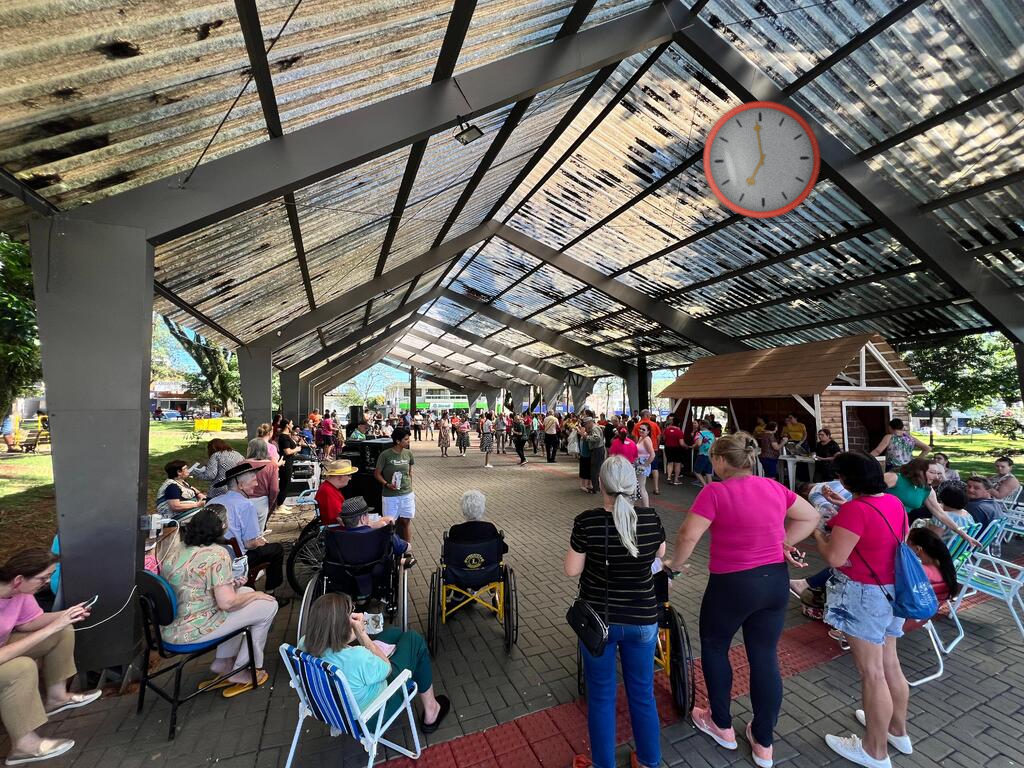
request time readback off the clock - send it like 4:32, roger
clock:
6:59
